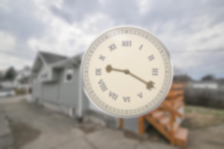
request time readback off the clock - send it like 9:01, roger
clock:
9:20
